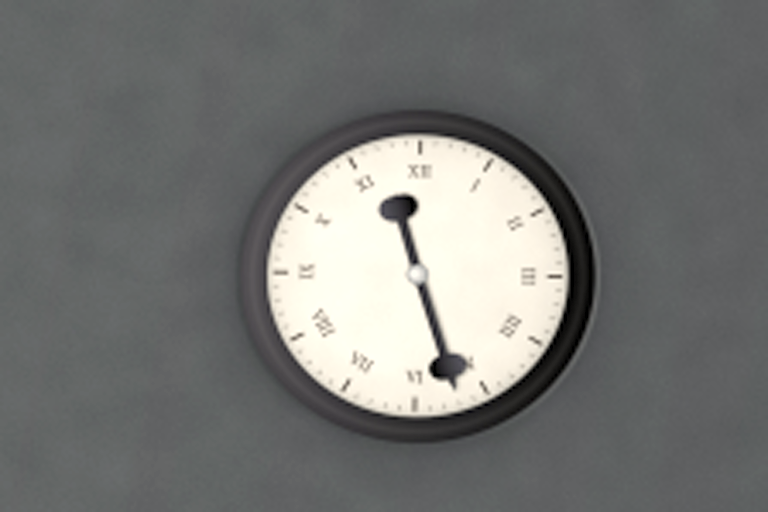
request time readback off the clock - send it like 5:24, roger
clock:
11:27
